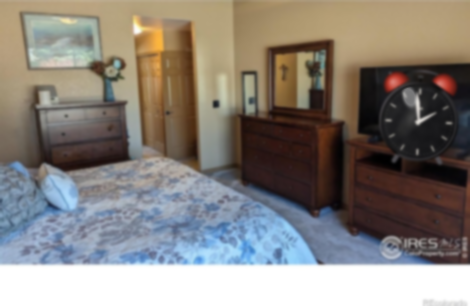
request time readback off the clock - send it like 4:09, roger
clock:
1:59
